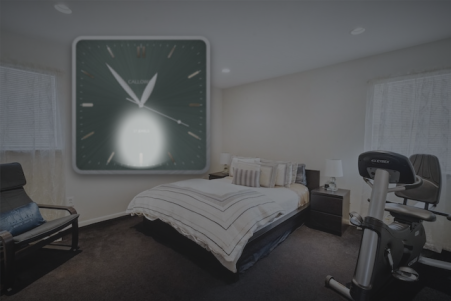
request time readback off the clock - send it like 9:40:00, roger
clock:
12:53:19
